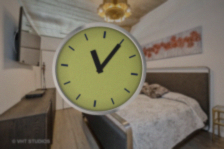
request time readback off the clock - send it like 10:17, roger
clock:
11:05
